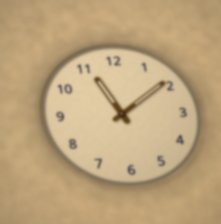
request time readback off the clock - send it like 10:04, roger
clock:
11:09
